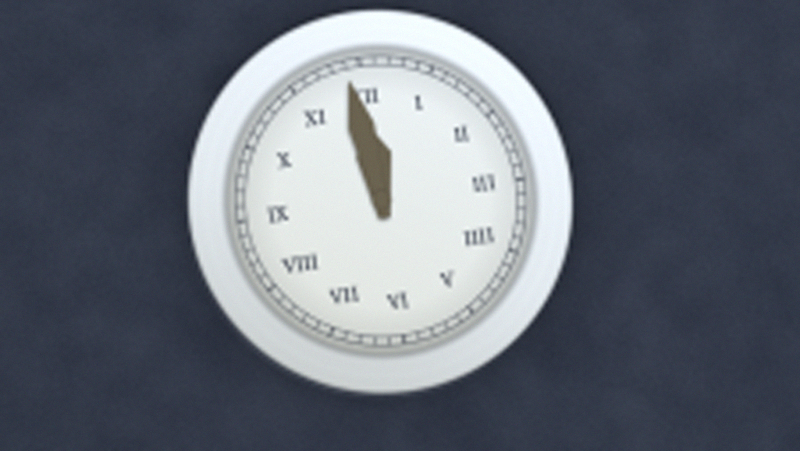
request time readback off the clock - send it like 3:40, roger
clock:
11:59
